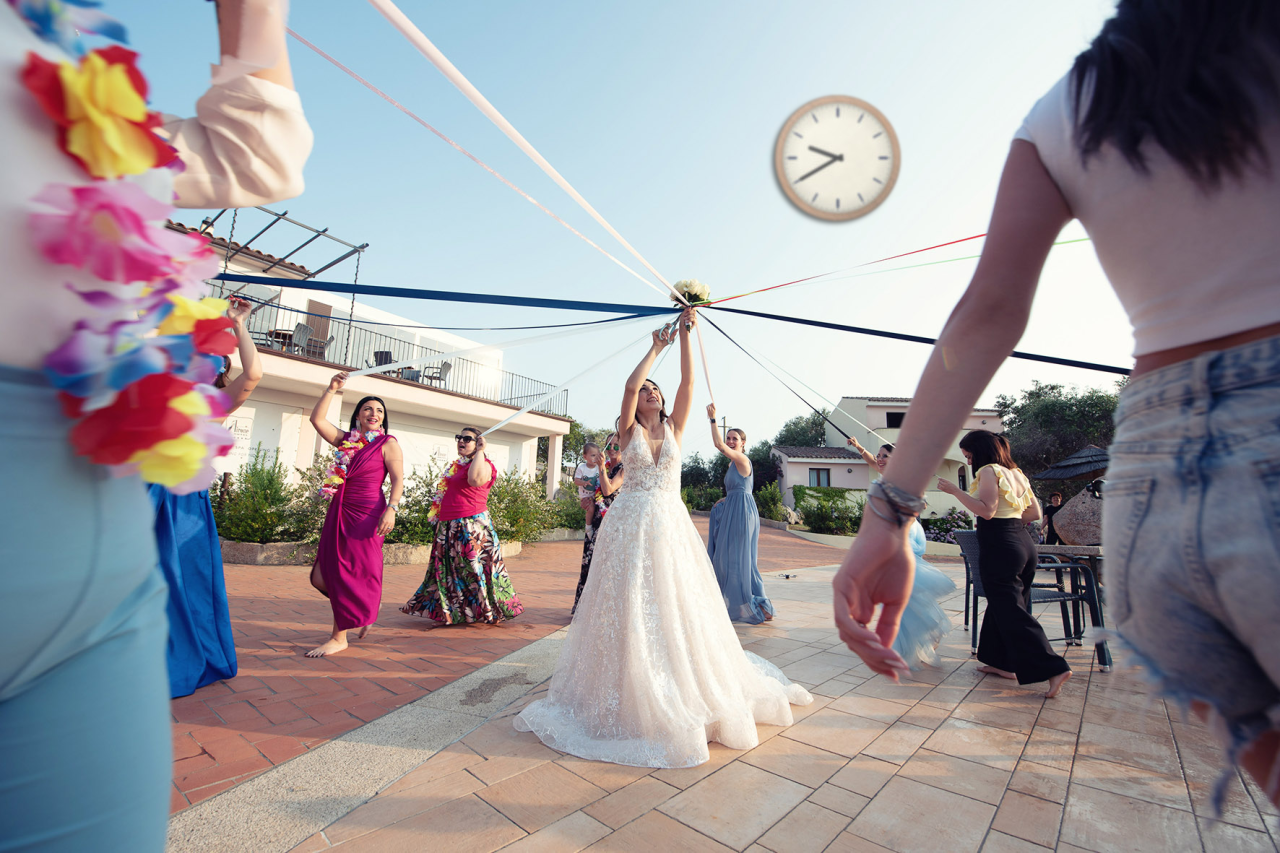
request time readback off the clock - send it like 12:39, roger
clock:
9:40
